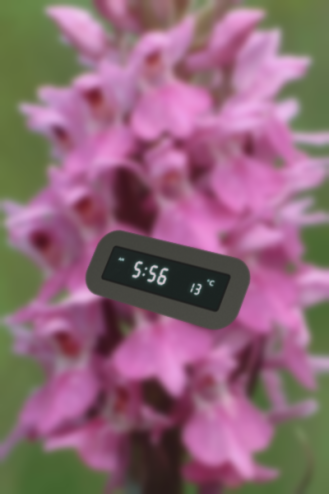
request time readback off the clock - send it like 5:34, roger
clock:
5:56
